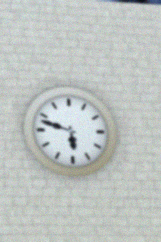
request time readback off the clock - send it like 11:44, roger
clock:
5:48
